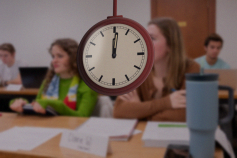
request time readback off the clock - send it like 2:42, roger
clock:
12:01
